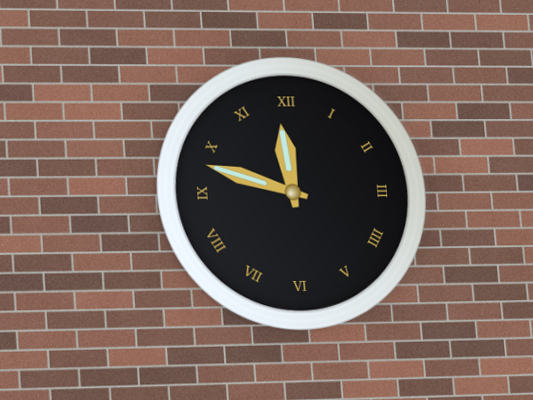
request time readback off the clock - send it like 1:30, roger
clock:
11:48
